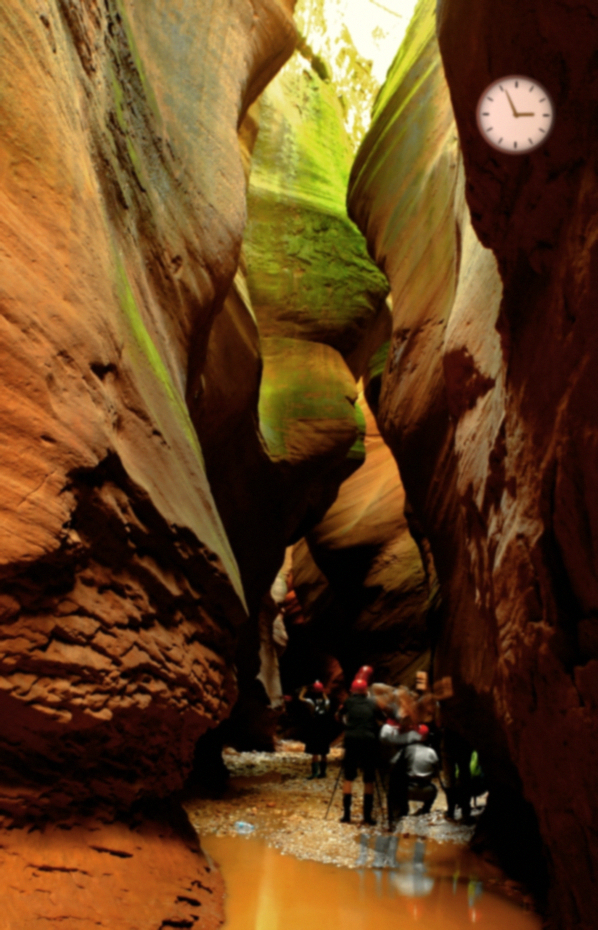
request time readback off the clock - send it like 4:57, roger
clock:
2:56
